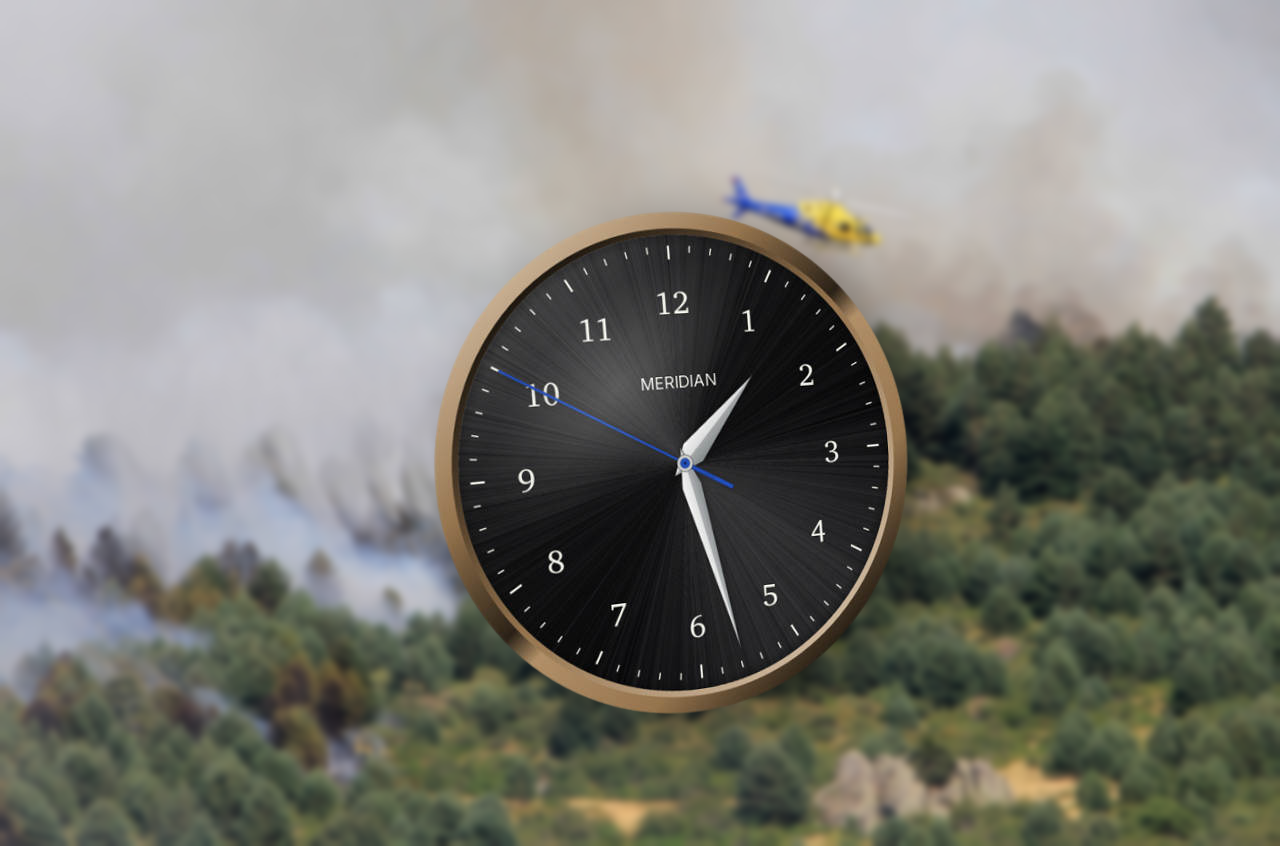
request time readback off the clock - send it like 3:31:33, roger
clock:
1:27:50
